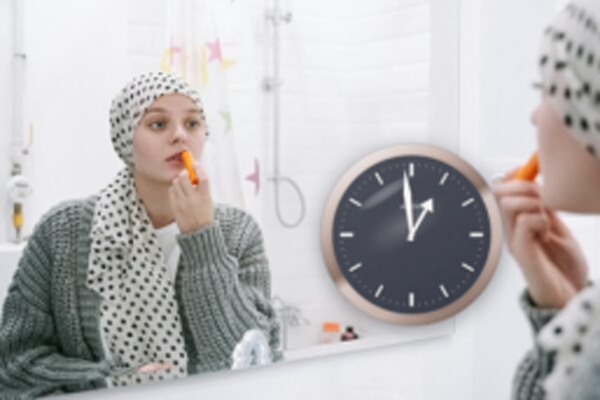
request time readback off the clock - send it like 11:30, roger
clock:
12:59
